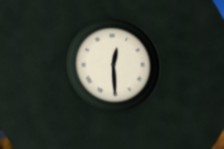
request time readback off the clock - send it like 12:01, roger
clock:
12:30
